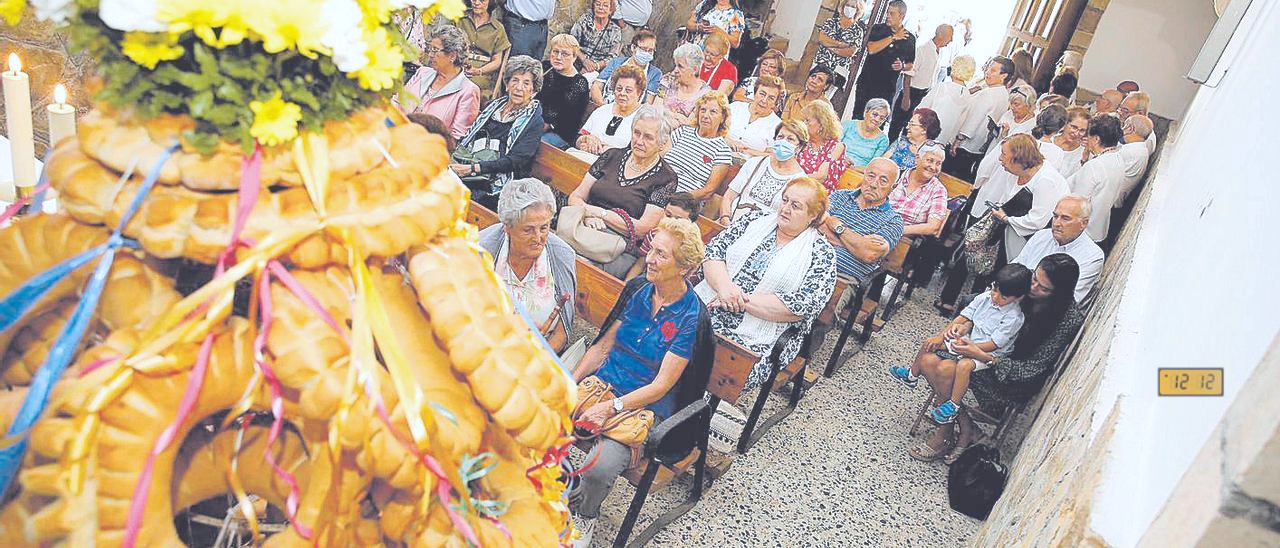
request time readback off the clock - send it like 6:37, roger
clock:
12:12
